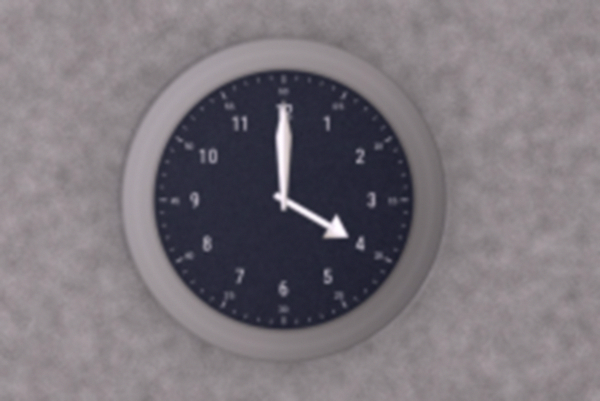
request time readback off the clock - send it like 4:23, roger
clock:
4:00
